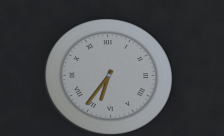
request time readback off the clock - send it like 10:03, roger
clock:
6:36
